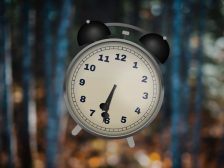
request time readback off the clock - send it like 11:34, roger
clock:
6:31
